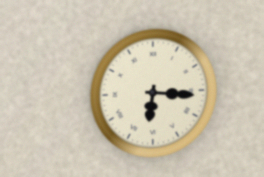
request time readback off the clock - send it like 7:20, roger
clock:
6:16
